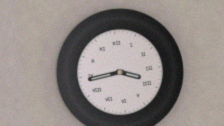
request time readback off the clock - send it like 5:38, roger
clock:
3:44
